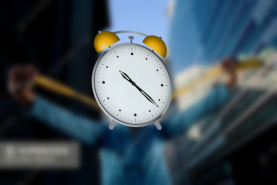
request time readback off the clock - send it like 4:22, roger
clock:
10:22
